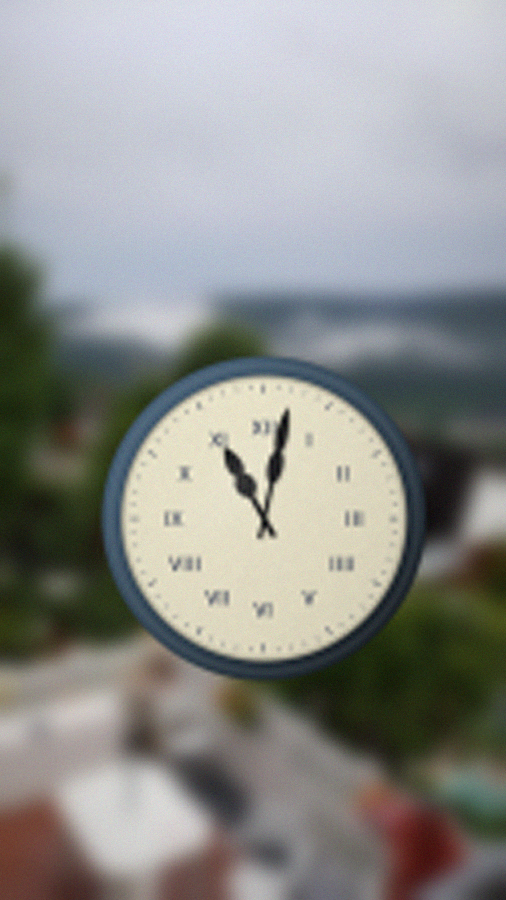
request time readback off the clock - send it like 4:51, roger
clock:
11:02
